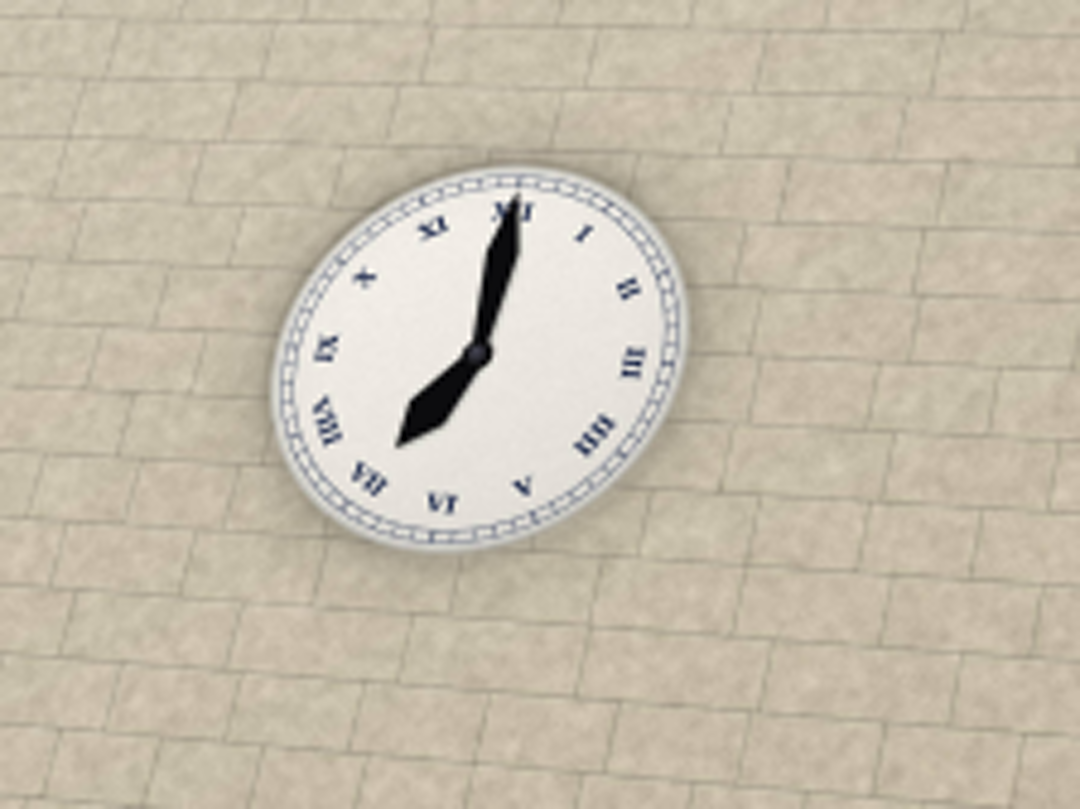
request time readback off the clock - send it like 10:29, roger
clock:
7:00
